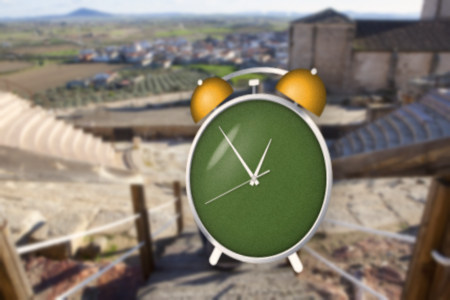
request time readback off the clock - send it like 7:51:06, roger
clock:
12:53:41
